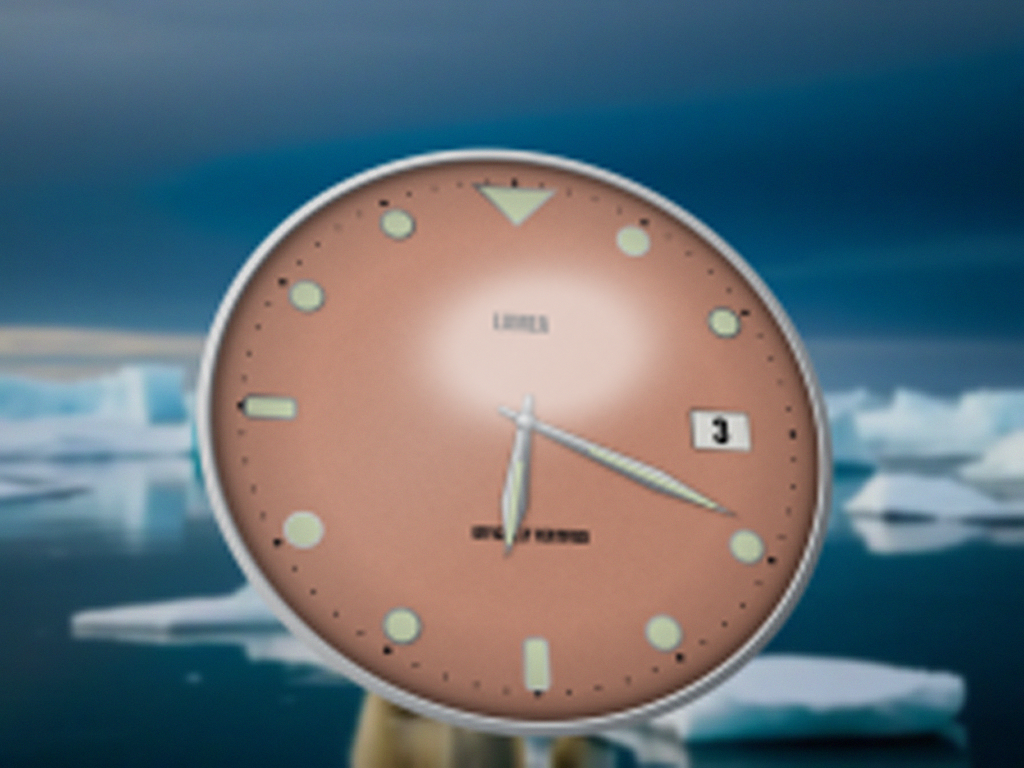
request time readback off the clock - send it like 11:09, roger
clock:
6:19
